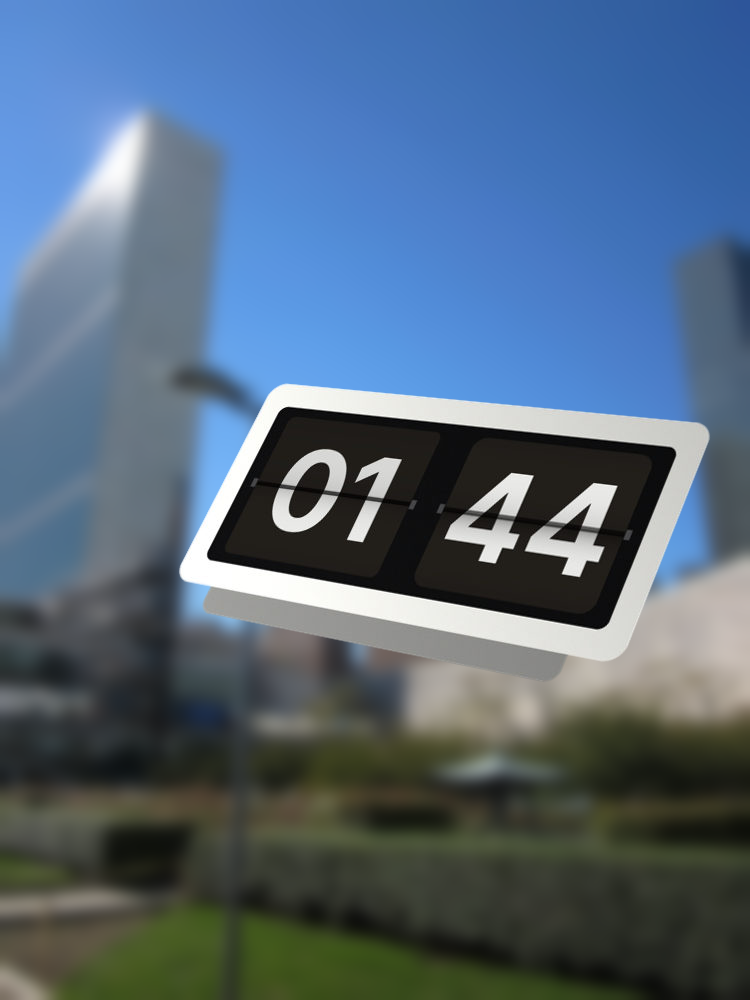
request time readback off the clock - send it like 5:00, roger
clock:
1:44
